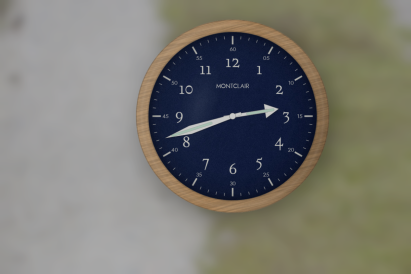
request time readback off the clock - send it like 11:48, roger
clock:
2:42
